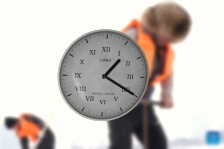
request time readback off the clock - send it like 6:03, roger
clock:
1:20
